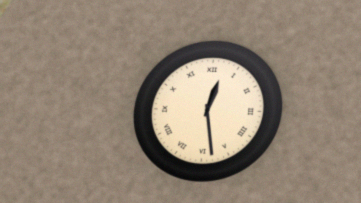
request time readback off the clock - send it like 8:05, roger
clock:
12:28
